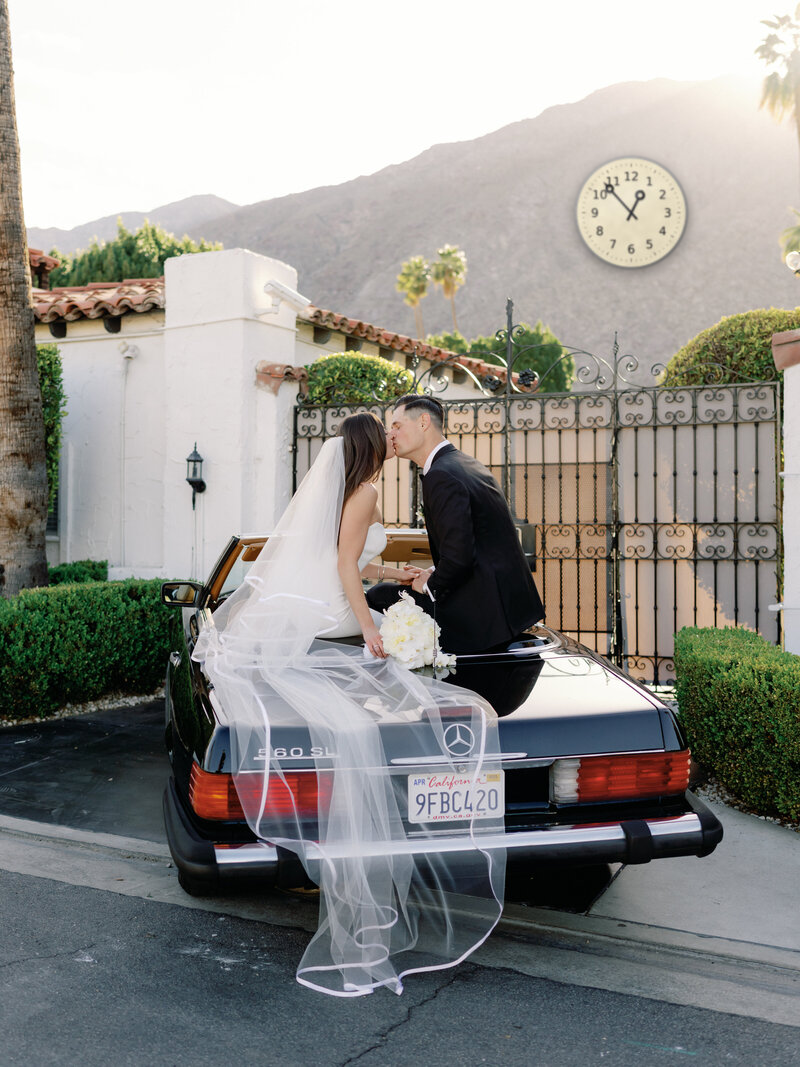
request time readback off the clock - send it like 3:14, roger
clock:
12:53
